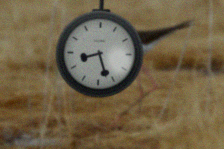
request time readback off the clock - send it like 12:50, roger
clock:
8:27
